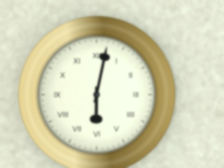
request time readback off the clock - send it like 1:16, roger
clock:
6:02
